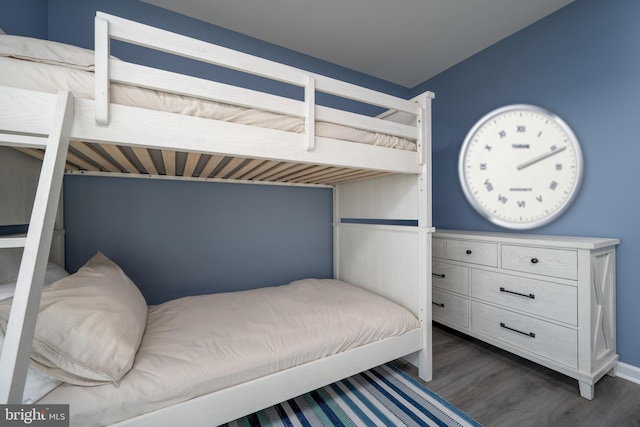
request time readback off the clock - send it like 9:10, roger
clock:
2:11
